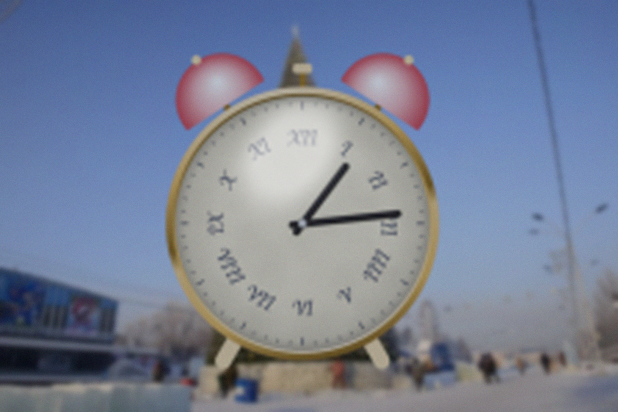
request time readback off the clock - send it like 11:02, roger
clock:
1:14
